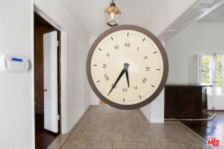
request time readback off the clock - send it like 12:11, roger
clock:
5:35
